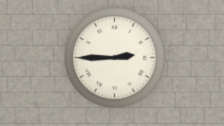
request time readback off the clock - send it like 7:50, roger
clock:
2:45
